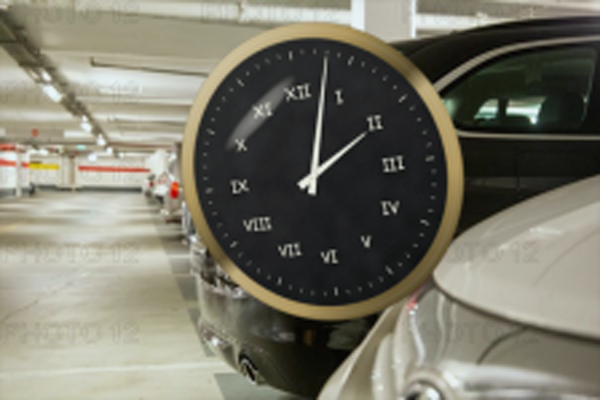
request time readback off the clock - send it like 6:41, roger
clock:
2:03
